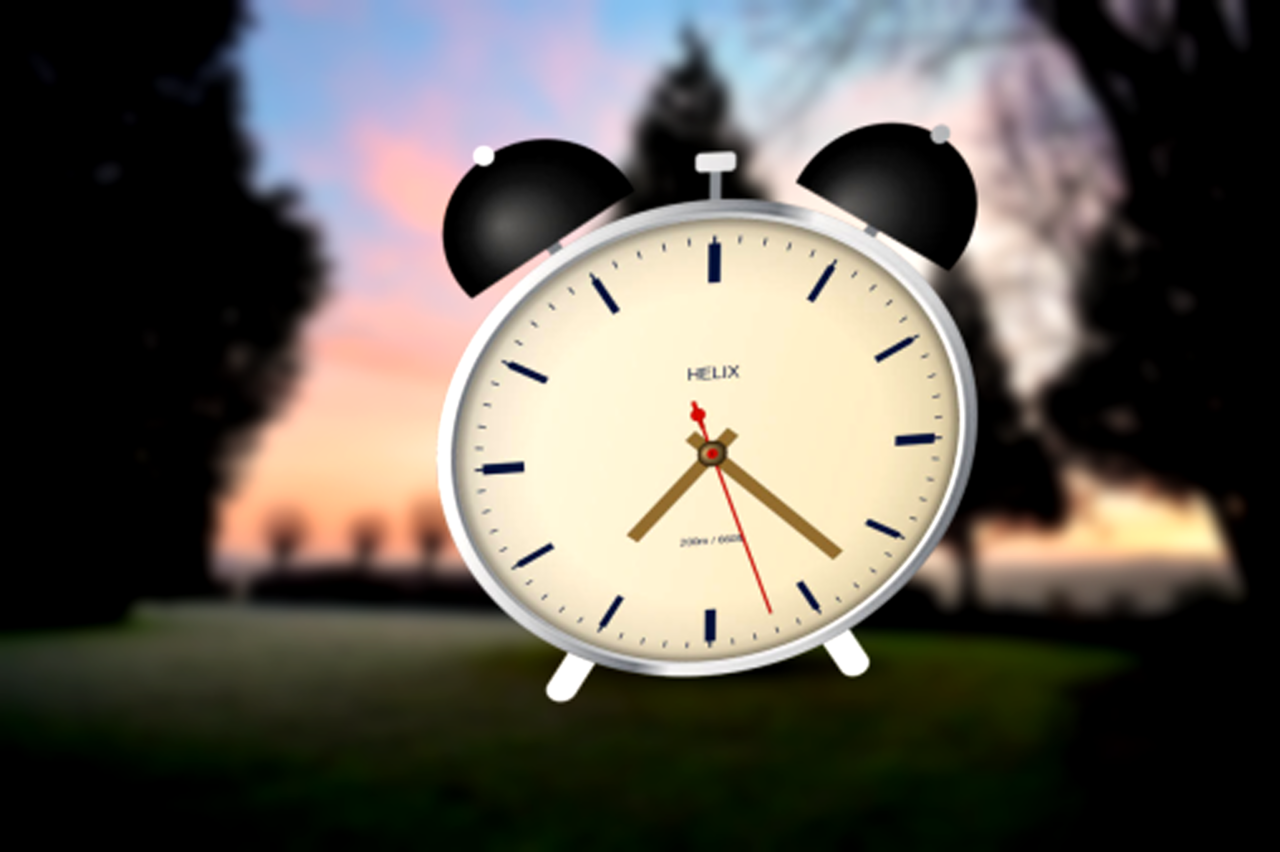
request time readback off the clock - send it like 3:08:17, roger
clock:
7:22:27
